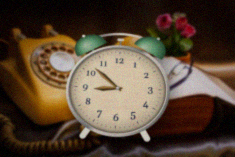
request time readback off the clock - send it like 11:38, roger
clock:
8:52
